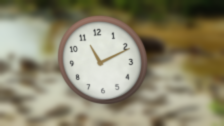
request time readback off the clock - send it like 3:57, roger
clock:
11:11
